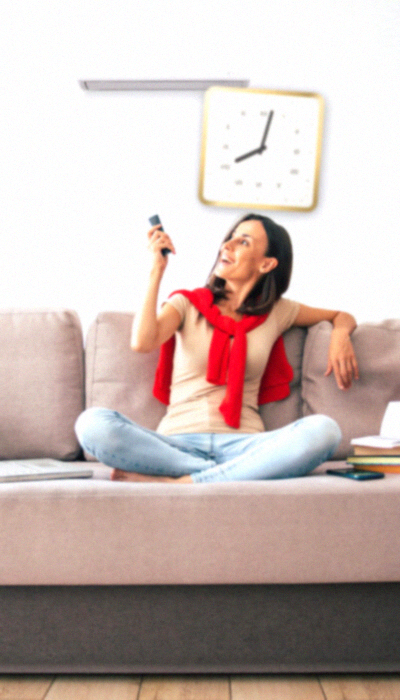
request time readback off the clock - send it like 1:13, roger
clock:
8:02
